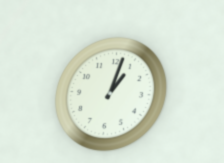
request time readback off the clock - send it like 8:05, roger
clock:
1:02
